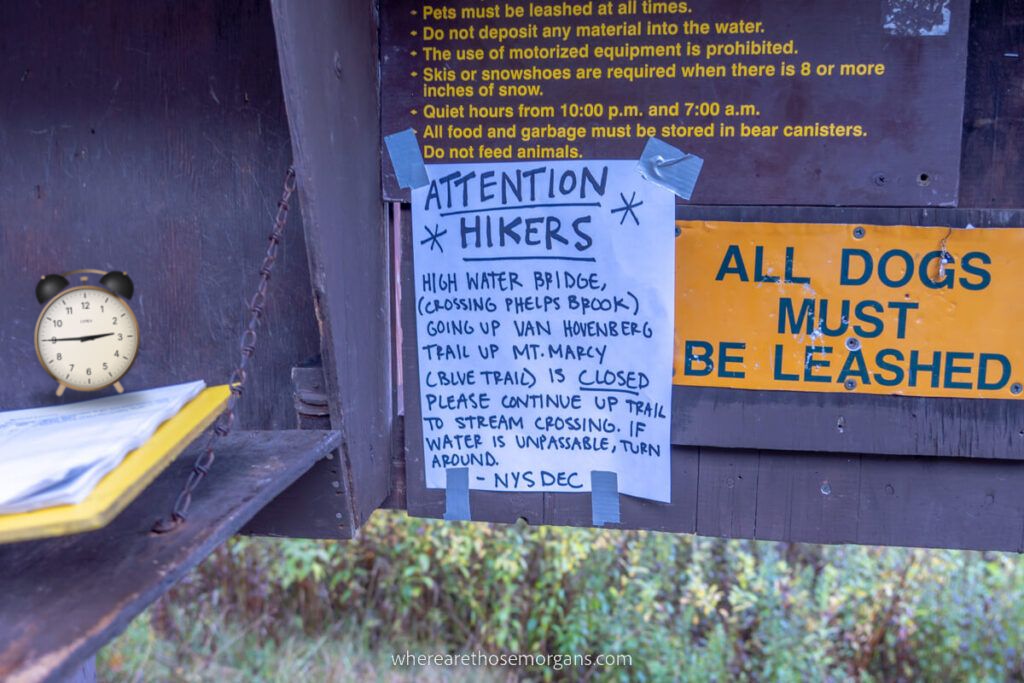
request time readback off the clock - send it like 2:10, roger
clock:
2:45
